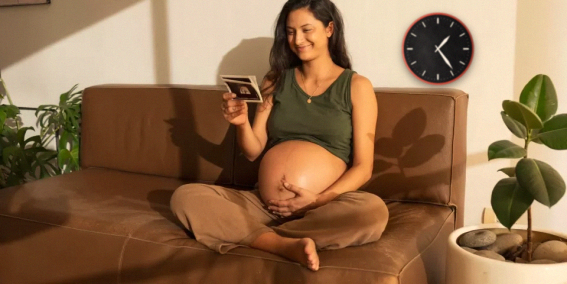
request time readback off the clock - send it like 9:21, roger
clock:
1:24
